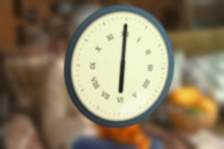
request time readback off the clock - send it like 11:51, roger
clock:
6:00
